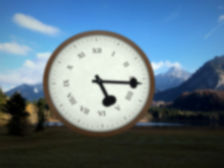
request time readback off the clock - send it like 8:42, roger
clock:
5:16
